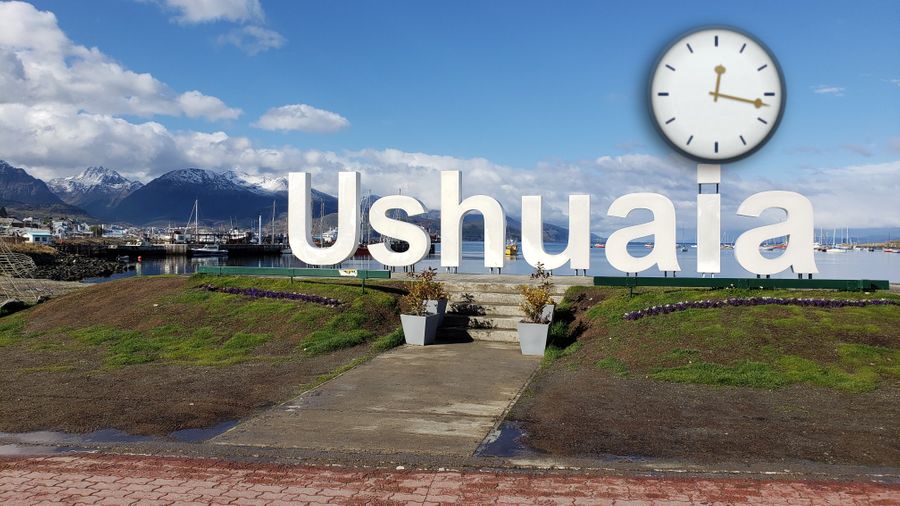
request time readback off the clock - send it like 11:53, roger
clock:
12:17
